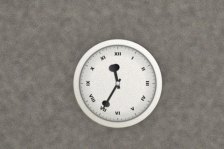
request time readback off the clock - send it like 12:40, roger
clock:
11:35
